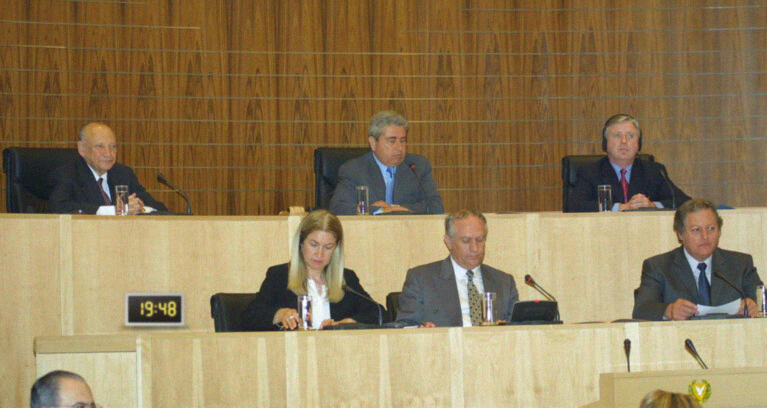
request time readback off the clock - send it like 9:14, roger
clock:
19:48
